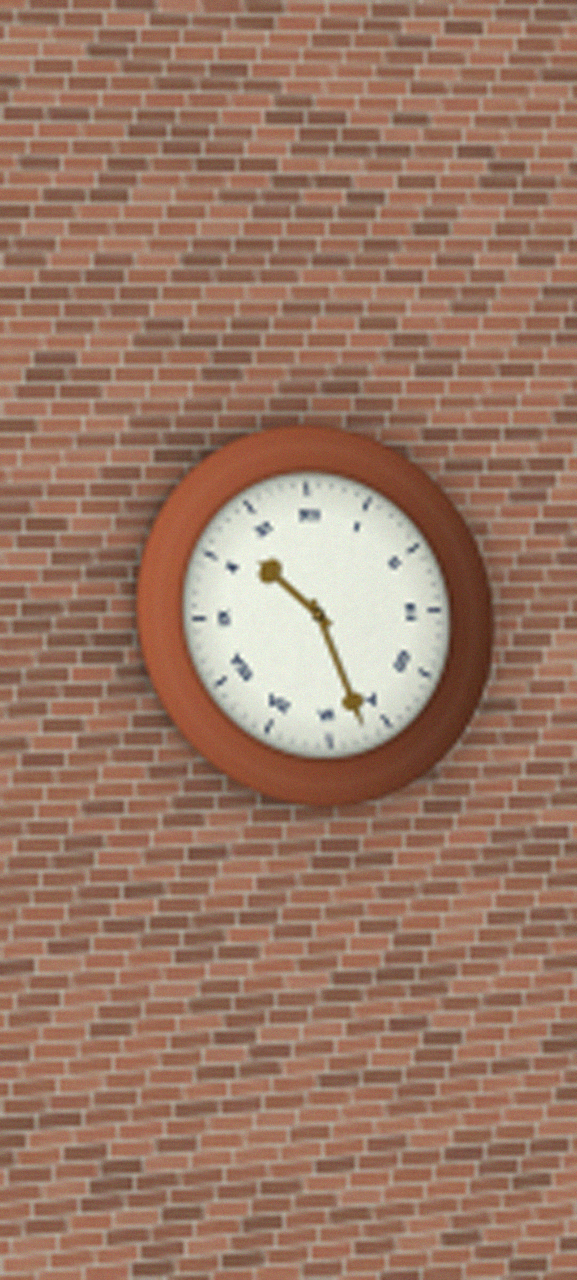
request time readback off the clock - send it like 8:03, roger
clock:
10:27
